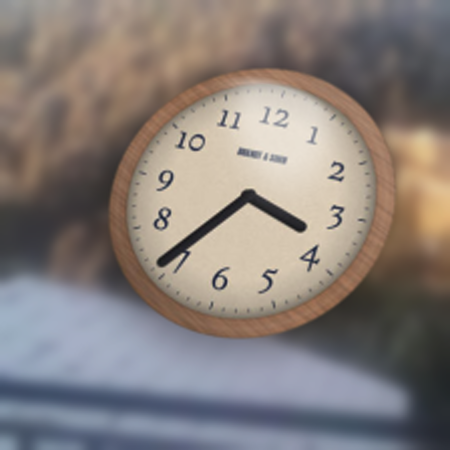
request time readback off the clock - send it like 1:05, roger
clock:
3:36
